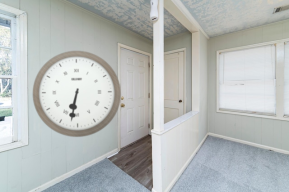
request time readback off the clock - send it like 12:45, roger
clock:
6:32
